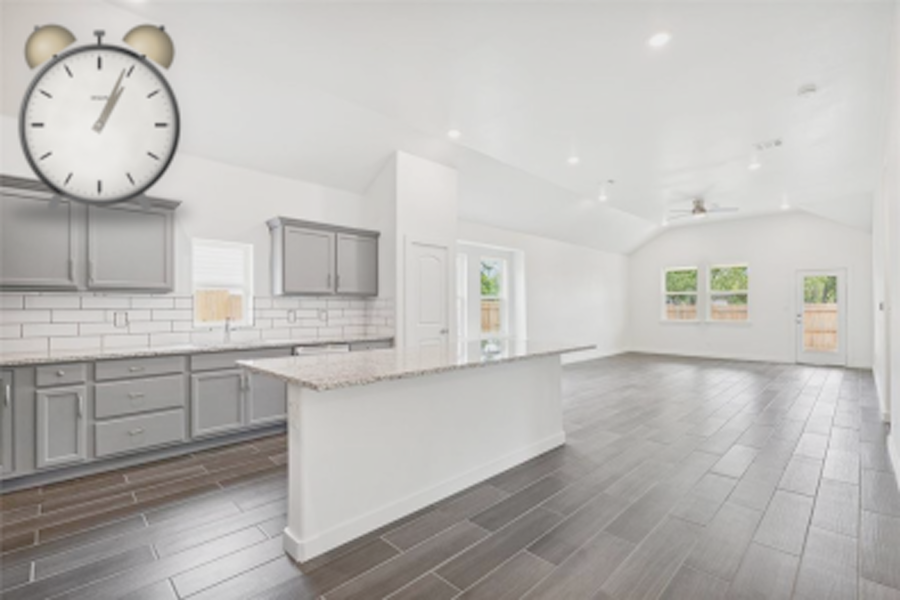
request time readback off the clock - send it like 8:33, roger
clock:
1:04
